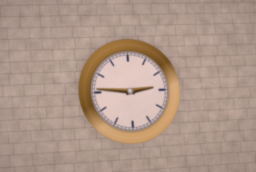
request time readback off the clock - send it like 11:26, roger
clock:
2:46
